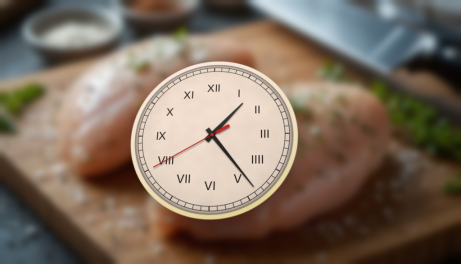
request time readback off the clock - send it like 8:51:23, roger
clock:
1:23:40
